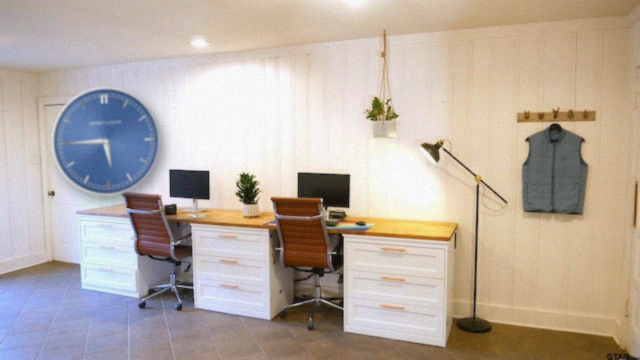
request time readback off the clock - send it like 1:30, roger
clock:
5:45
